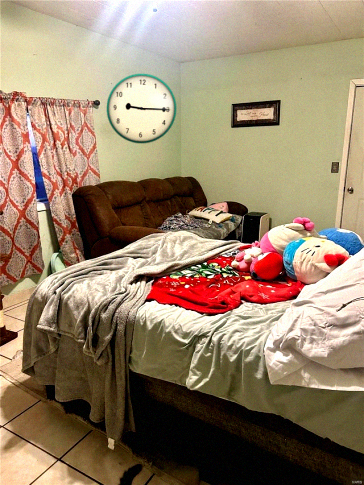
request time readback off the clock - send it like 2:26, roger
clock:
9:15
